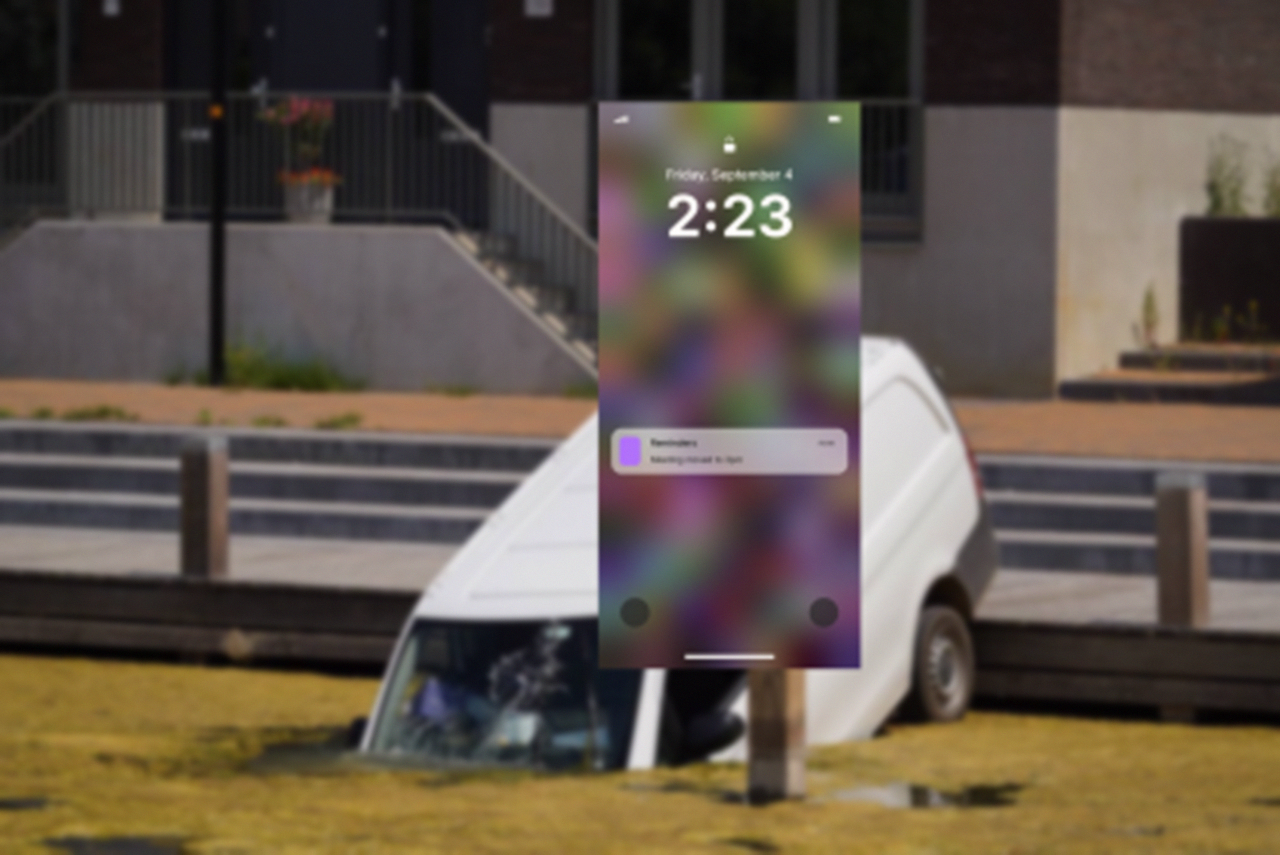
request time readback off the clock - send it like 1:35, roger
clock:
2:23
